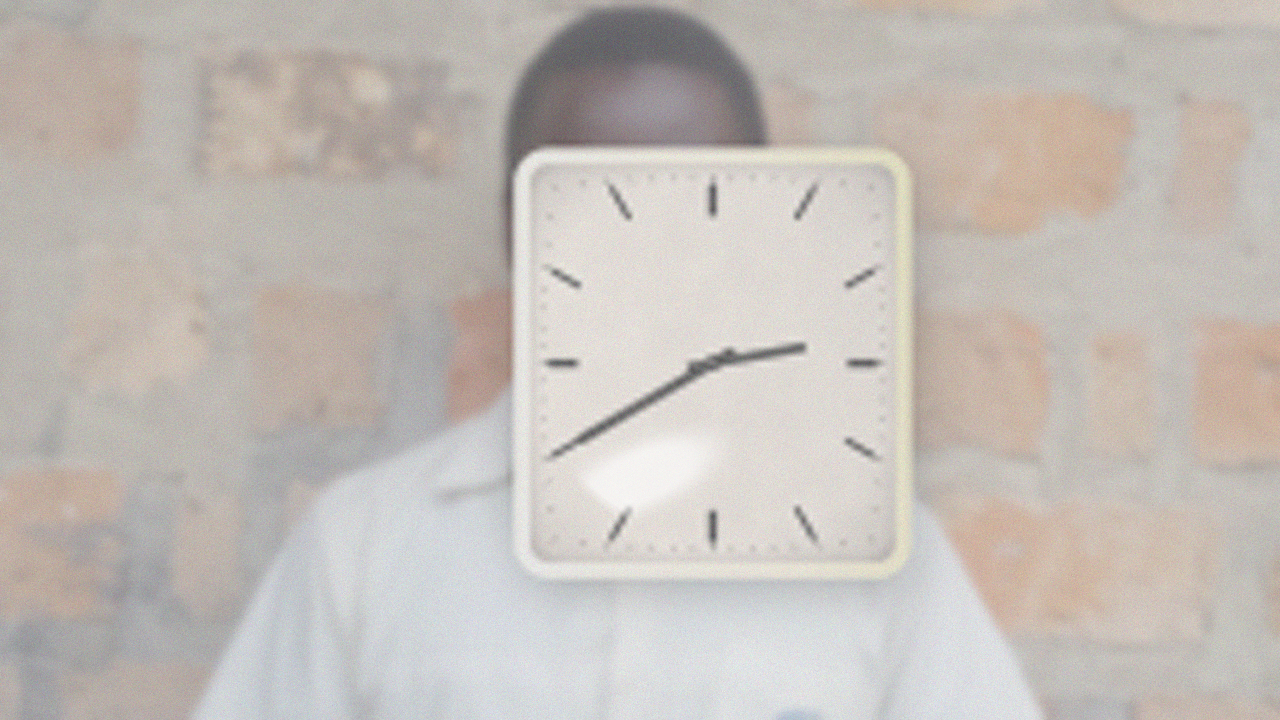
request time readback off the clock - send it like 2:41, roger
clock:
2:40
